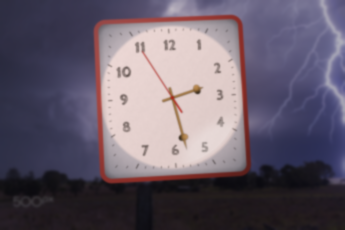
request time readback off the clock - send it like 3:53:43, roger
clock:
2:27:55
